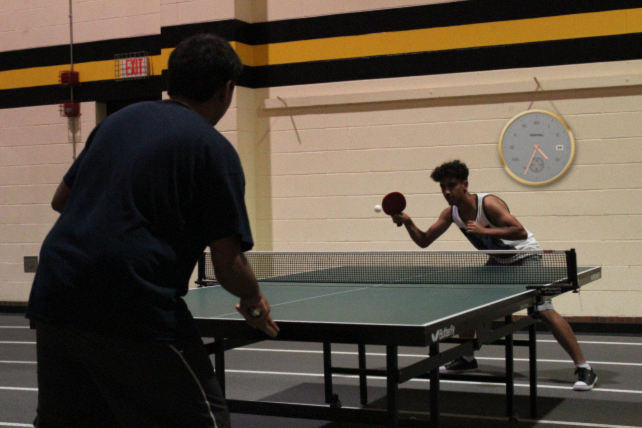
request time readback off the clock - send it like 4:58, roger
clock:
4:34
